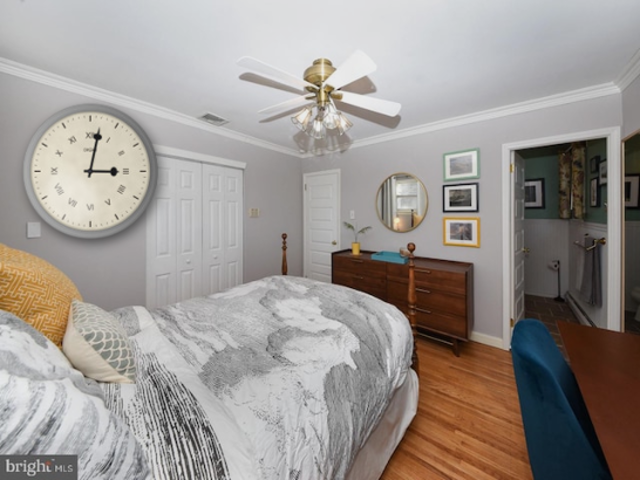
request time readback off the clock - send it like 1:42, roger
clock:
3:02
